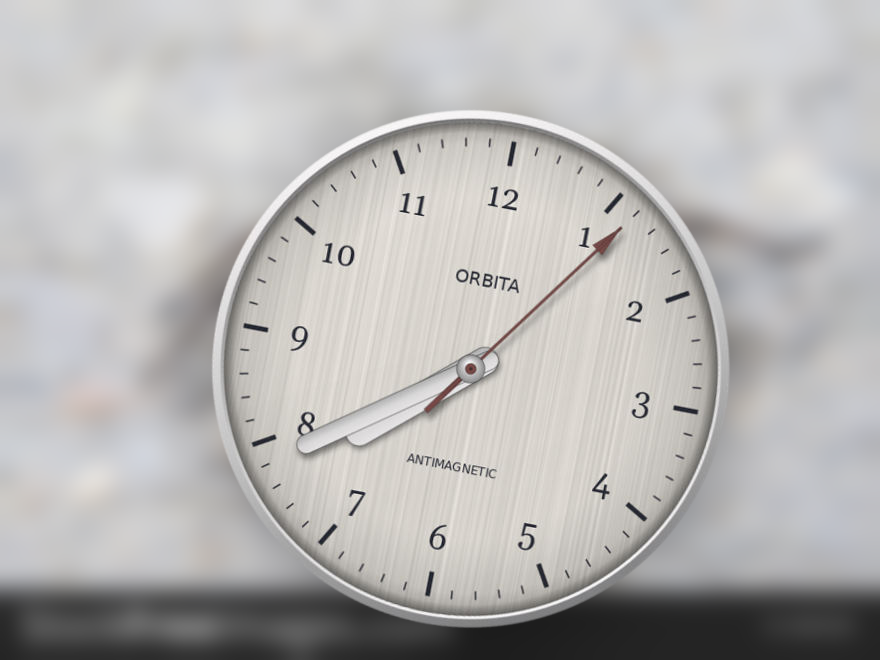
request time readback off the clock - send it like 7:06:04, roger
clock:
7:39:06
